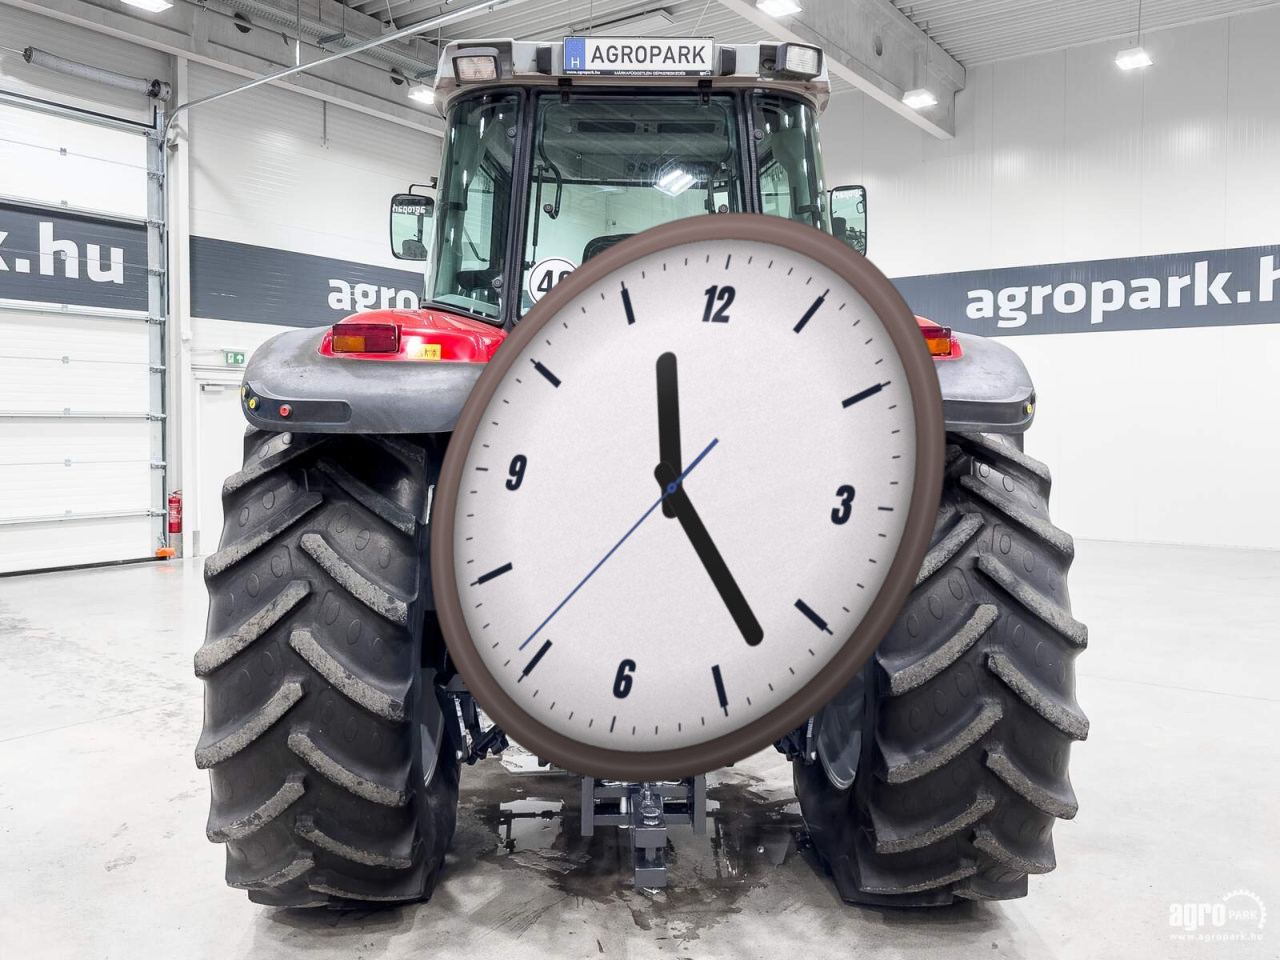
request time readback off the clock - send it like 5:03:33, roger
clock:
11:22:36
